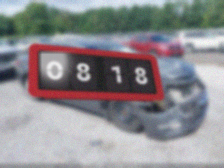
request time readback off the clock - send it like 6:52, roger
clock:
8:18
